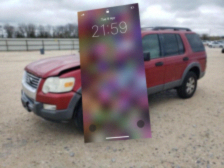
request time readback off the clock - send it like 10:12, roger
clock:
21:59
